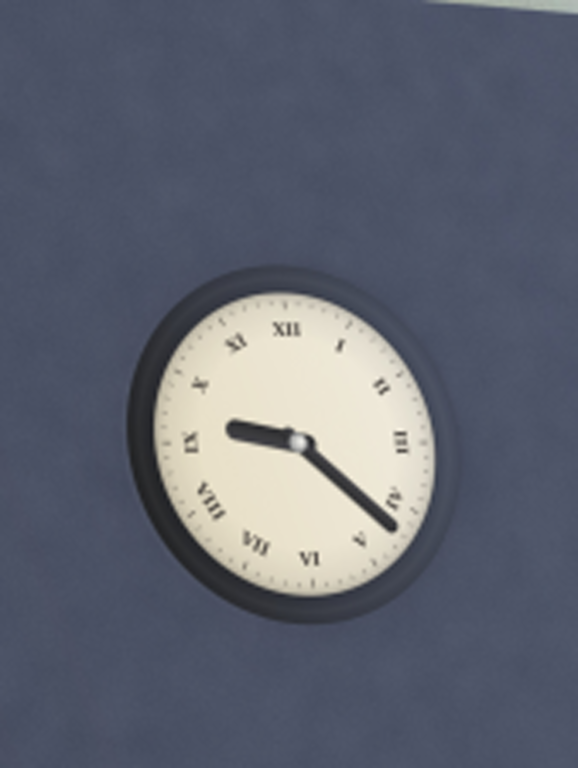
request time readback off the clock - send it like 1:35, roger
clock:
9:22
